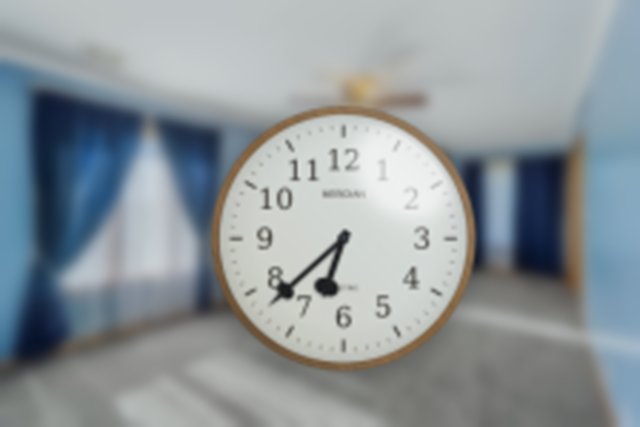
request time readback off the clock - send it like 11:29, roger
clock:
6:38
